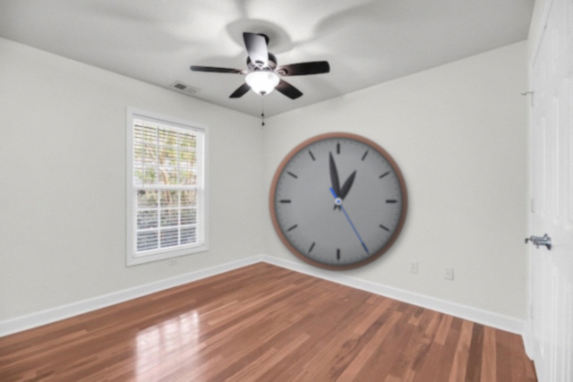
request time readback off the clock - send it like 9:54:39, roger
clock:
12:58:25
